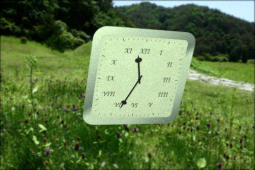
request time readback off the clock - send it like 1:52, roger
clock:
11:34
